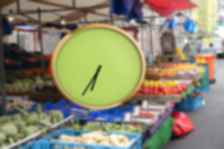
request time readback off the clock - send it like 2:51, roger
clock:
6:35
